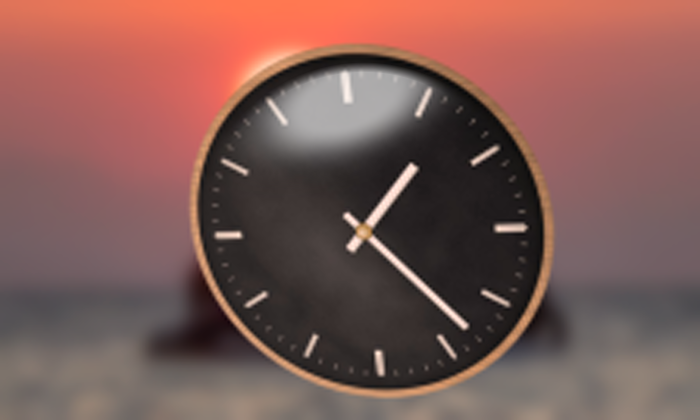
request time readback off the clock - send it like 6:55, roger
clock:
1:23
